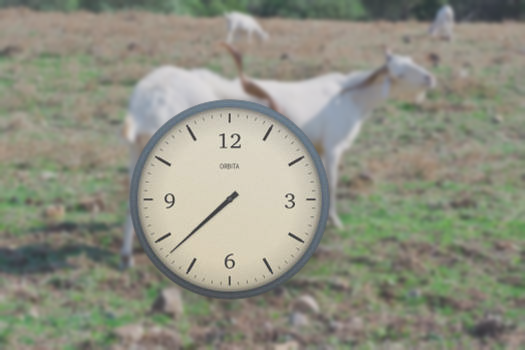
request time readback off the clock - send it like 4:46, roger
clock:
7:38
